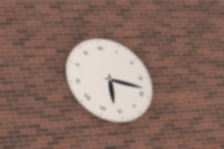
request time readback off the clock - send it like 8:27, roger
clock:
6:18
